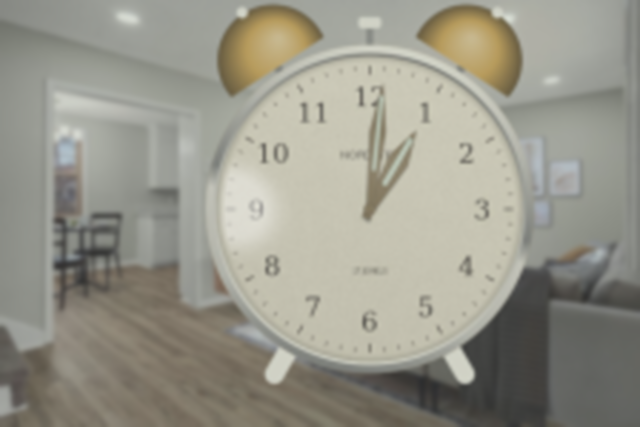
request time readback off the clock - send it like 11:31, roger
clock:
1:01
